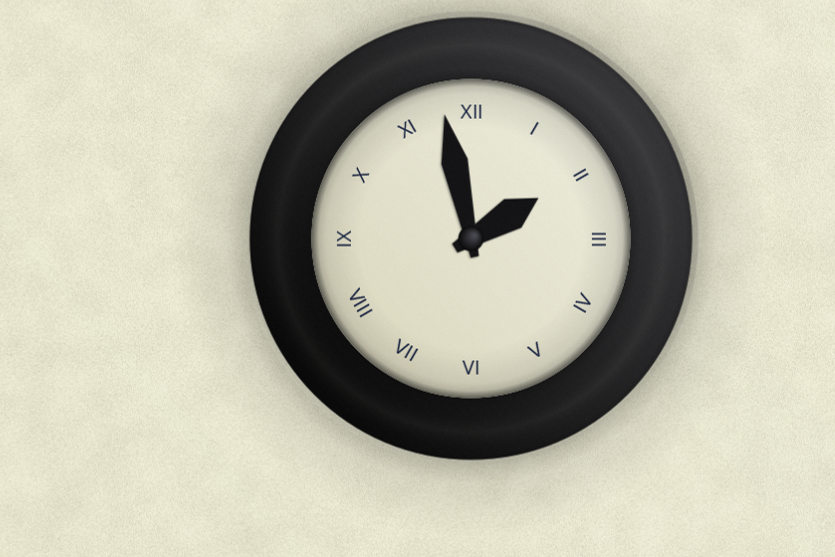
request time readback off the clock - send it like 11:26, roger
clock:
1:58
